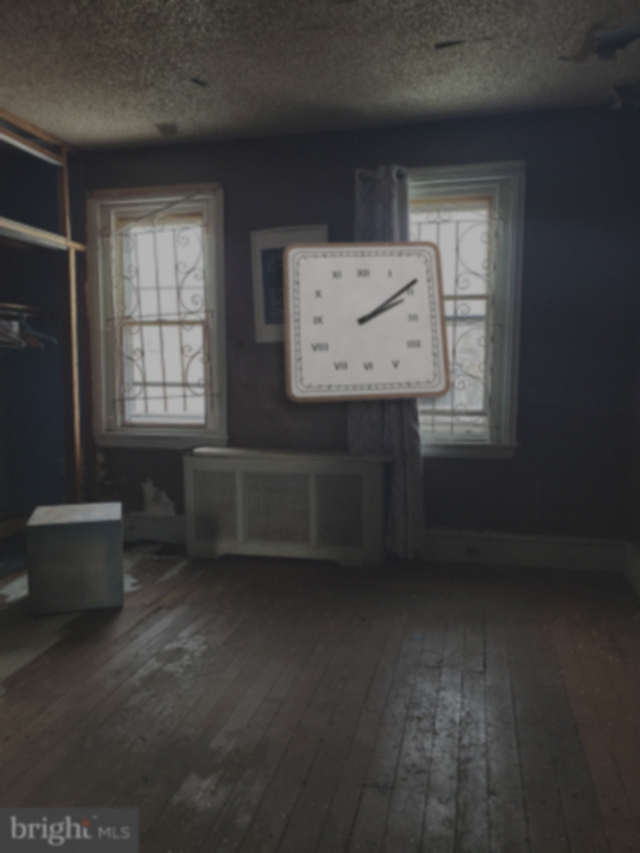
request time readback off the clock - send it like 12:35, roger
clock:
2:09
